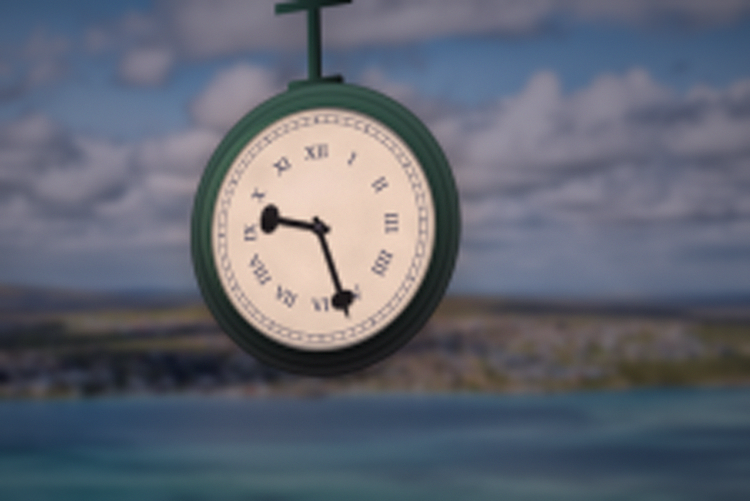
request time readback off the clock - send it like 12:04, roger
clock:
9:27
